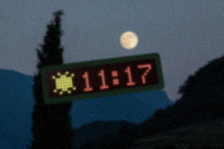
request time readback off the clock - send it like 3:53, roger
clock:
11:17
